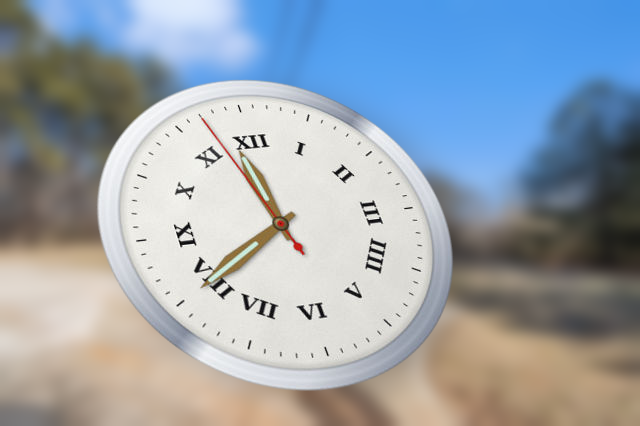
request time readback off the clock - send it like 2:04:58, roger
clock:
11:39:57
